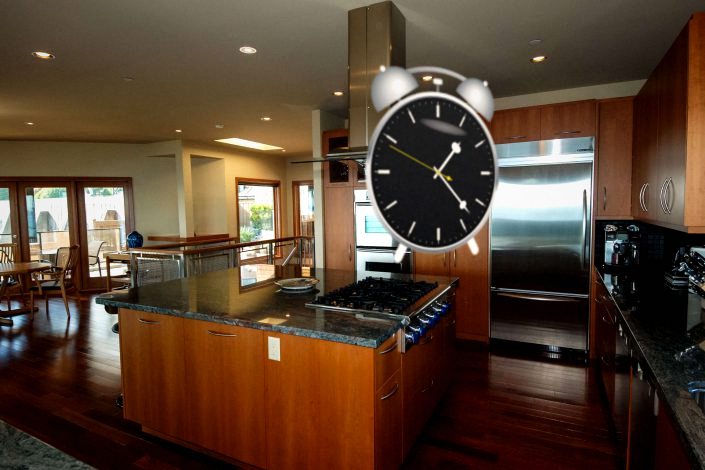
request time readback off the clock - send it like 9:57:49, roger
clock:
1:22:49
